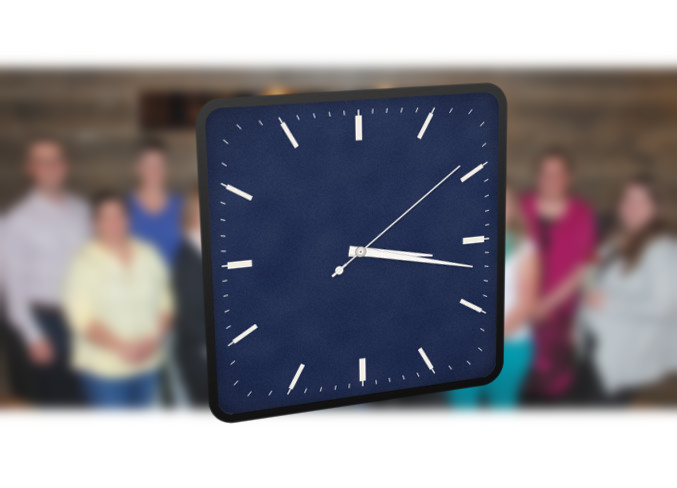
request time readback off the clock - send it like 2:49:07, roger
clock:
3:17:09
